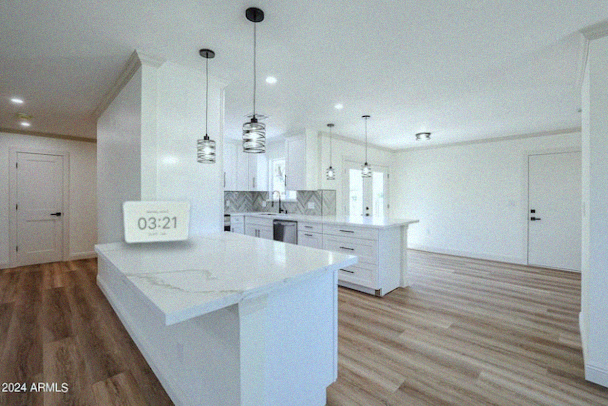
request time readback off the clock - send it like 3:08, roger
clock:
3:21
